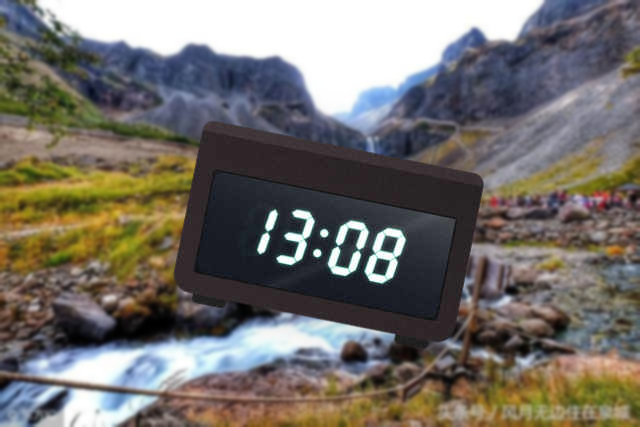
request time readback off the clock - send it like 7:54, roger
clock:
13:08
